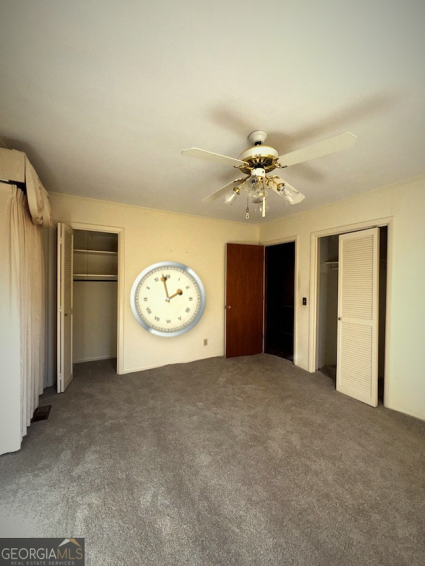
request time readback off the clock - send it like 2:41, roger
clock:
1:58
